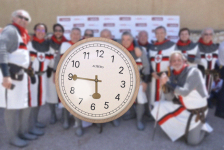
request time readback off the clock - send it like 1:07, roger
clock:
5:45
